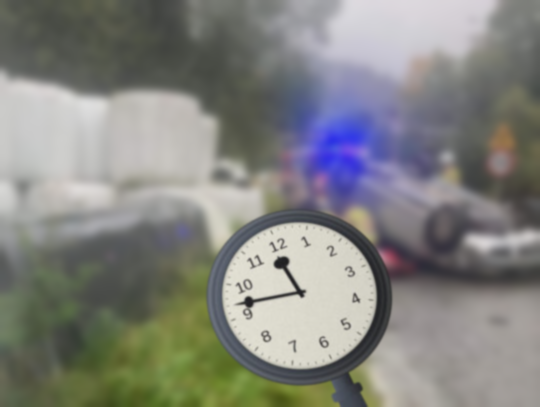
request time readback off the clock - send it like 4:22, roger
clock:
11:47
